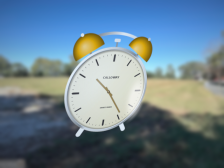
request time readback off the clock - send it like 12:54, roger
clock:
10:24
